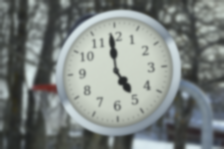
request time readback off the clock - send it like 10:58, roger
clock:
4:59
